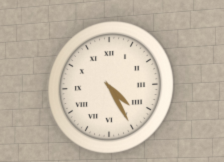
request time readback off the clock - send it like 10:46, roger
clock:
4:25
